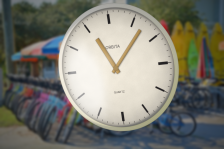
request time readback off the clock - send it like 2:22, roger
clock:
11:07
